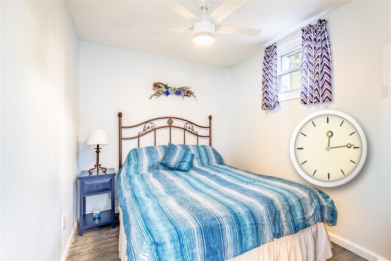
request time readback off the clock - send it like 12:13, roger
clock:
12:14
